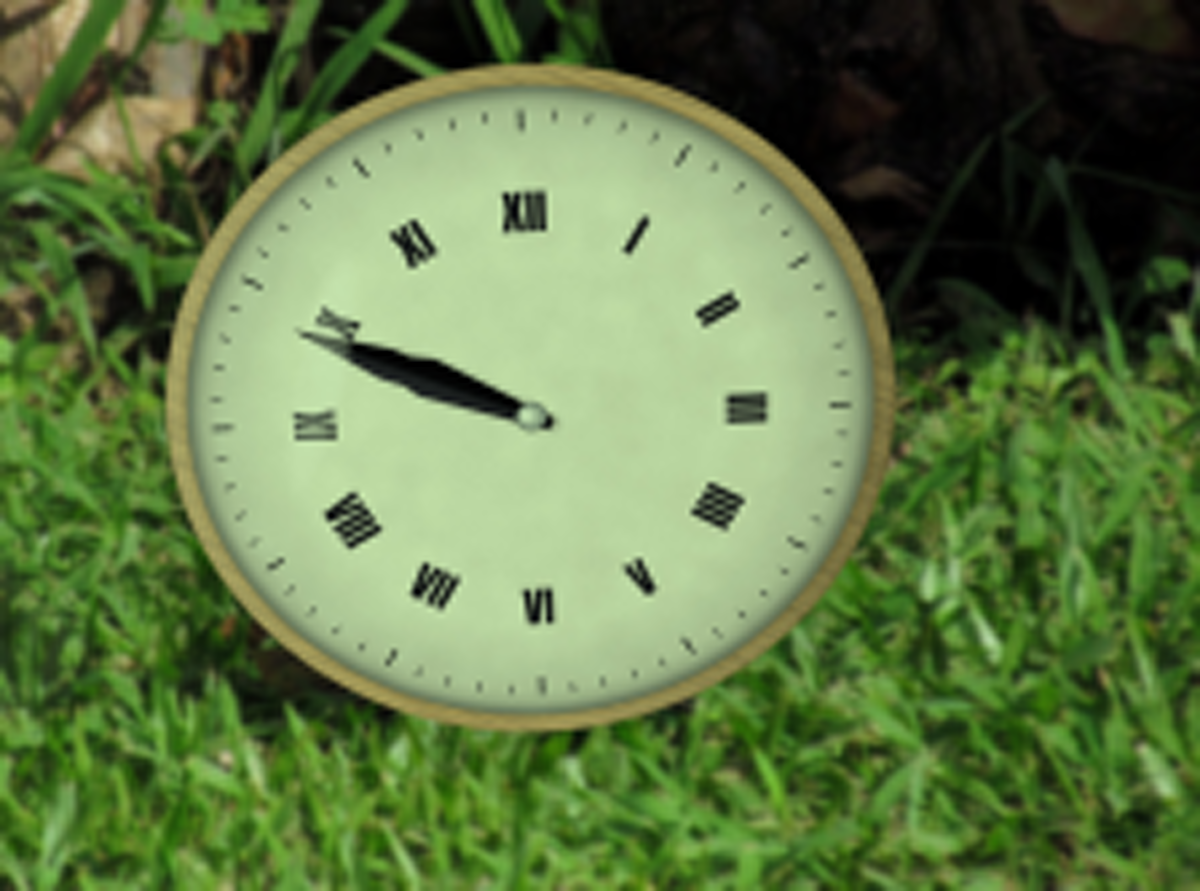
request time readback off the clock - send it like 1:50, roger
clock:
9:49
